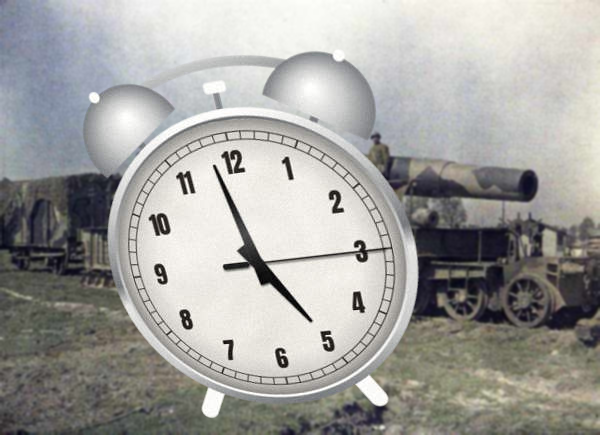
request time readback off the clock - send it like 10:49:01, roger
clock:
4:58:15
